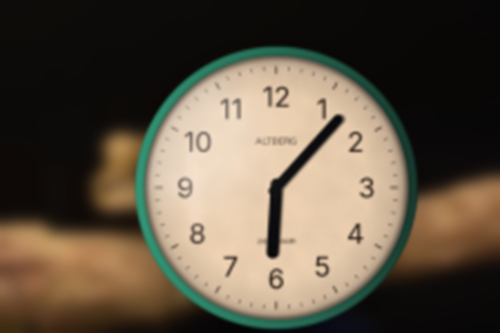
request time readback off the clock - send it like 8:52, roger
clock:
6:07
